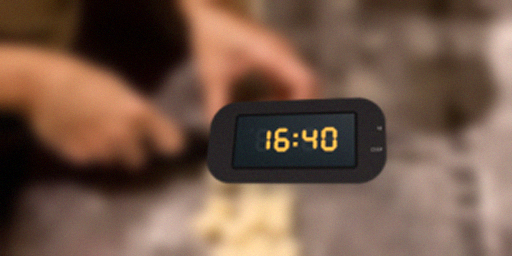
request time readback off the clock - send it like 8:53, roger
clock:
16:40
